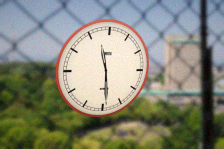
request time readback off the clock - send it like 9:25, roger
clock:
11:29
